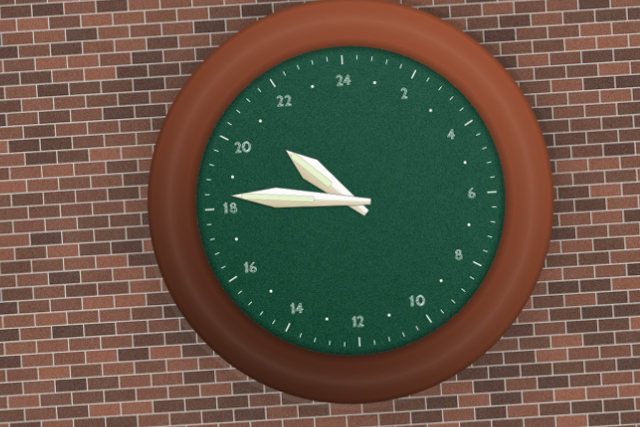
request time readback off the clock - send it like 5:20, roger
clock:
20:46
